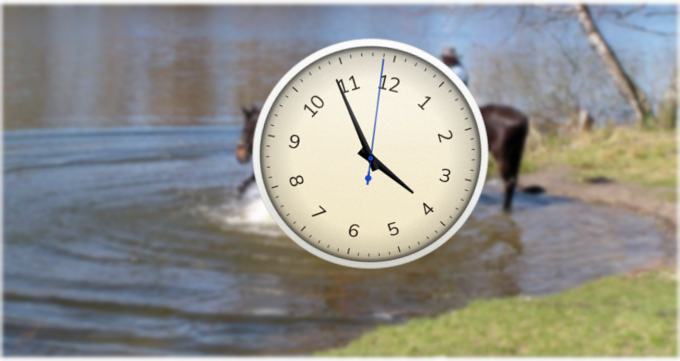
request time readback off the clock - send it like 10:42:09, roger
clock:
3:53:59
